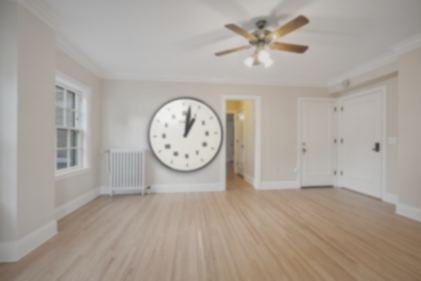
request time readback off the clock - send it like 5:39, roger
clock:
1:02
